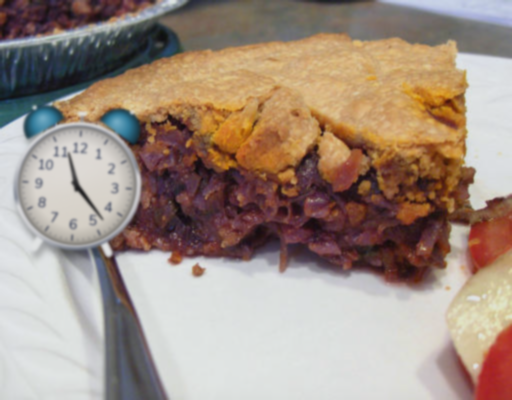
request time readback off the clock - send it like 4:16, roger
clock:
11:23
